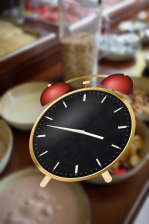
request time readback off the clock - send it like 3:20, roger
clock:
3:48
